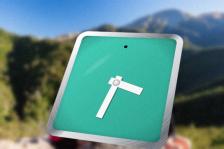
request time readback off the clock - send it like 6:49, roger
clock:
3:32
